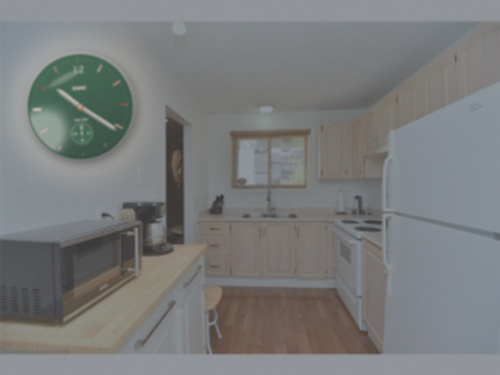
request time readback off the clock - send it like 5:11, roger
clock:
10:21
